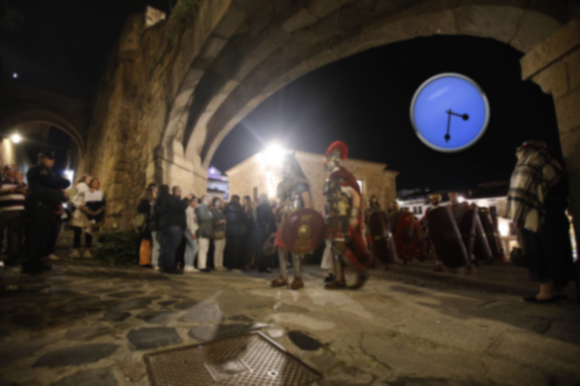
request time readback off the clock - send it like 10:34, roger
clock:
3:31
